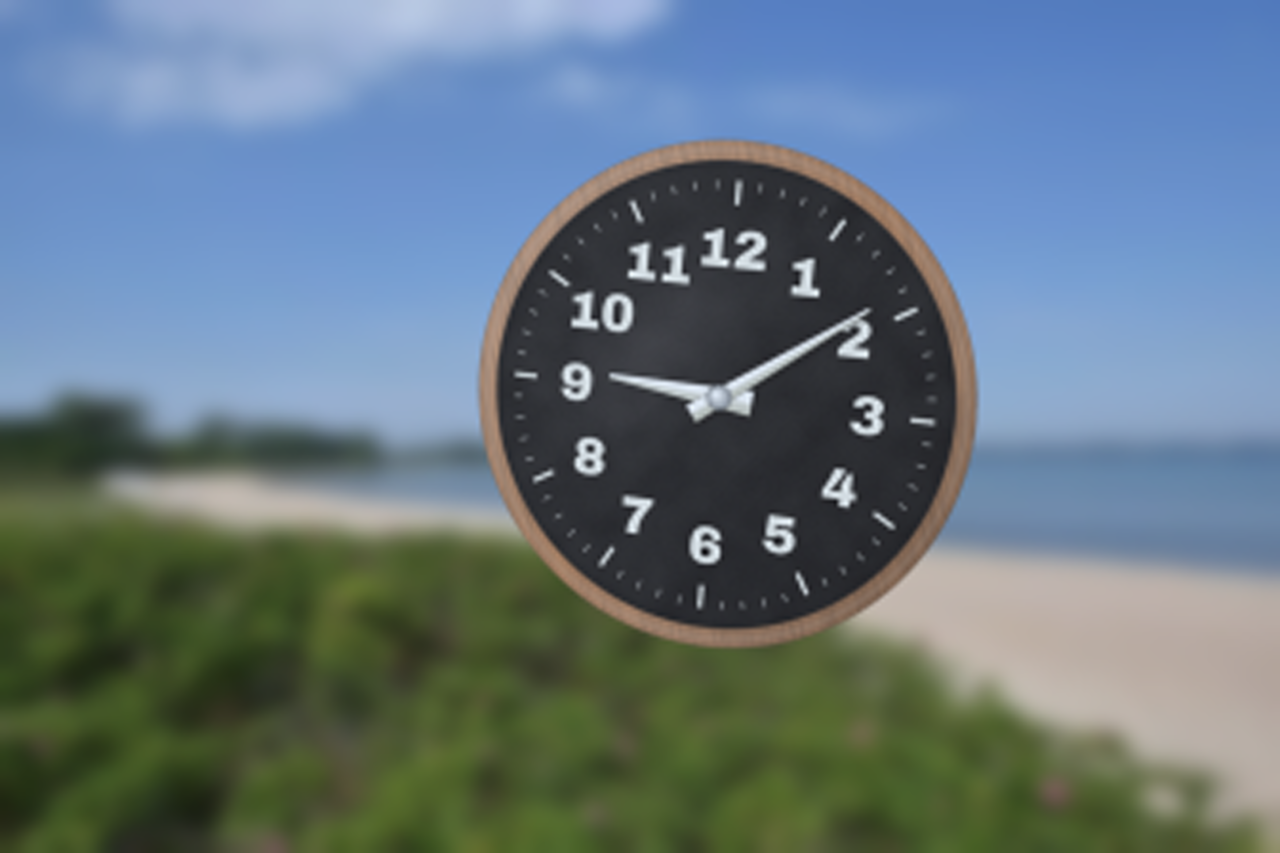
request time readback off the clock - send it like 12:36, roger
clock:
9:09
